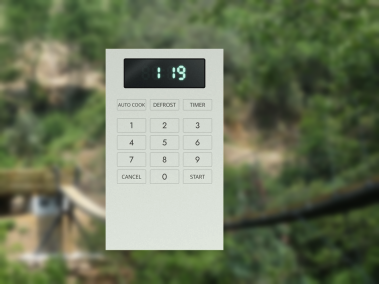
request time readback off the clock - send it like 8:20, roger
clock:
1:19
